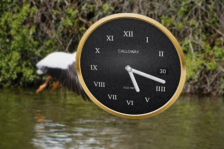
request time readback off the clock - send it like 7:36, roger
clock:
5:18
